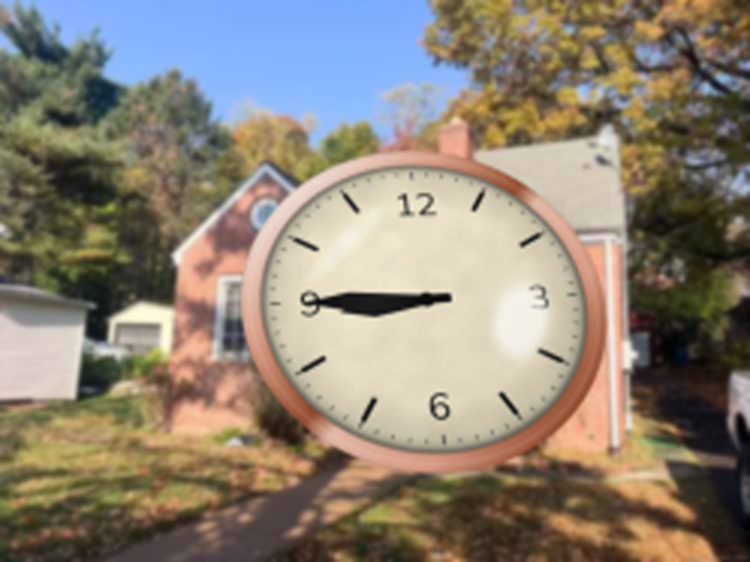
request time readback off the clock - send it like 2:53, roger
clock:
8:45
